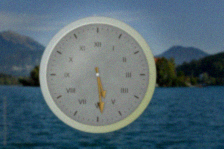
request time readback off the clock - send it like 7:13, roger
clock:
5:29
